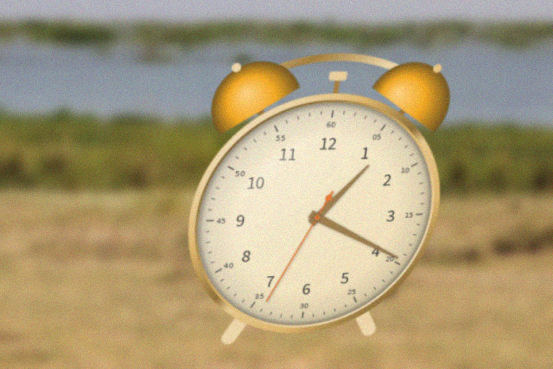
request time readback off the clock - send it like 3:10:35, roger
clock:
1:19:34
